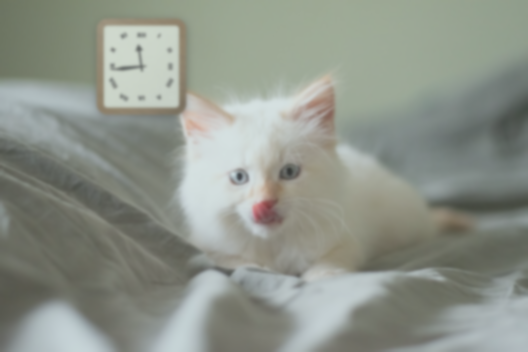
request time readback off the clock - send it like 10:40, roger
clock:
11:44
